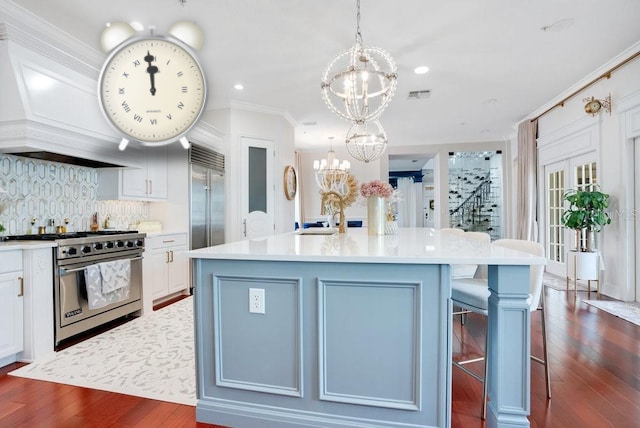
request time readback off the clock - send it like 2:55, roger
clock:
11:59
